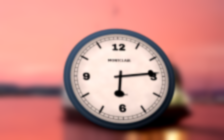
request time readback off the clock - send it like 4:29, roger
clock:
6:14
